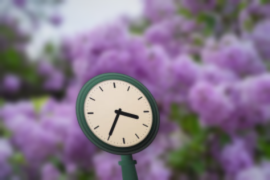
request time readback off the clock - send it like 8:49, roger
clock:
3:35
